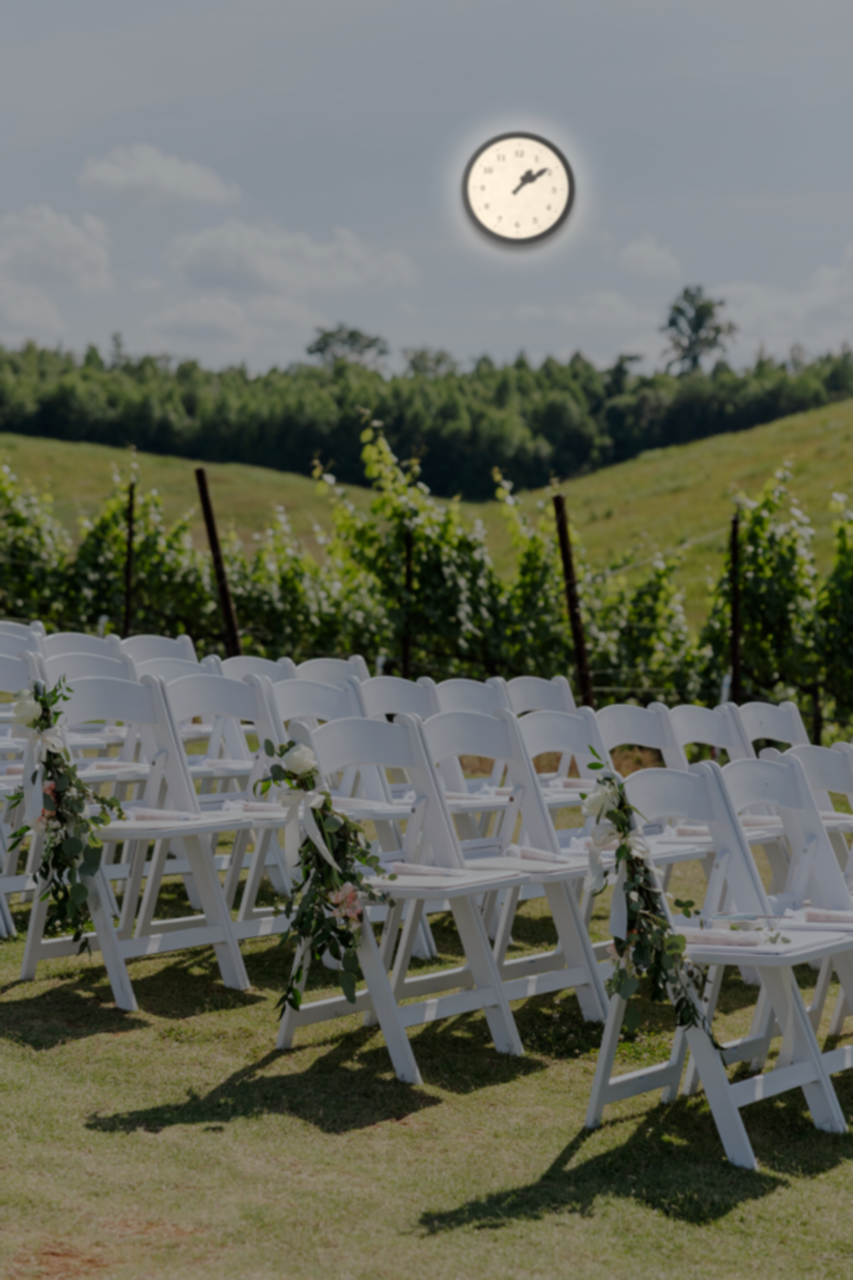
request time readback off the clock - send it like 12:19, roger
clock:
1:09
